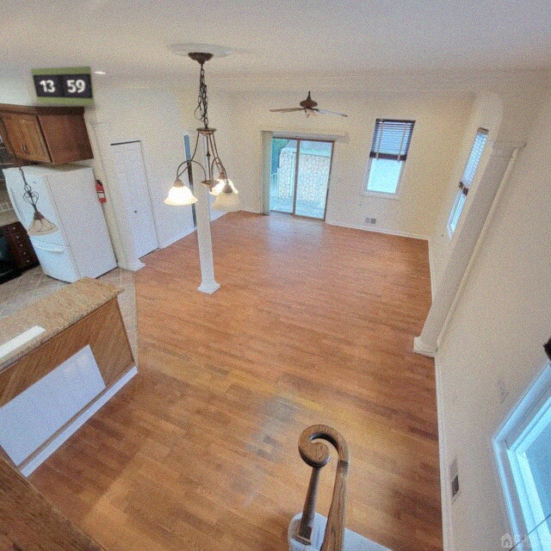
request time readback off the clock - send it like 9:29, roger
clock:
13:59
